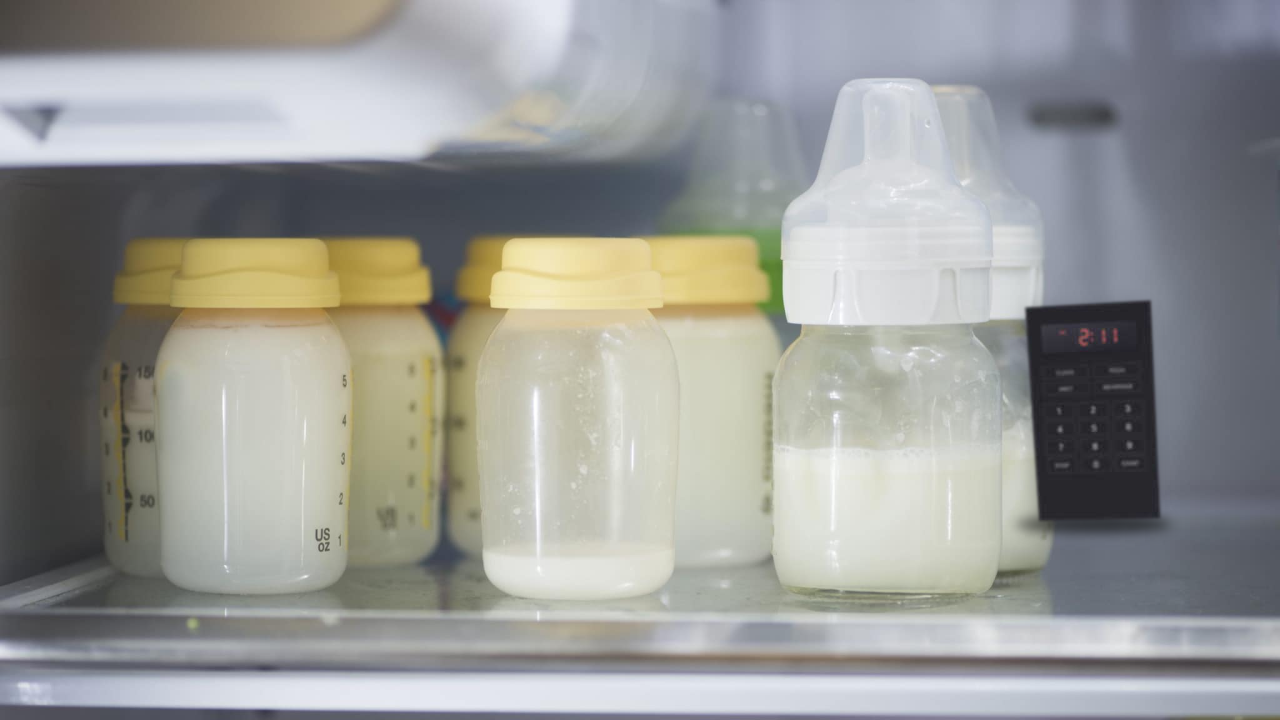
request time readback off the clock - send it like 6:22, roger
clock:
2:11
